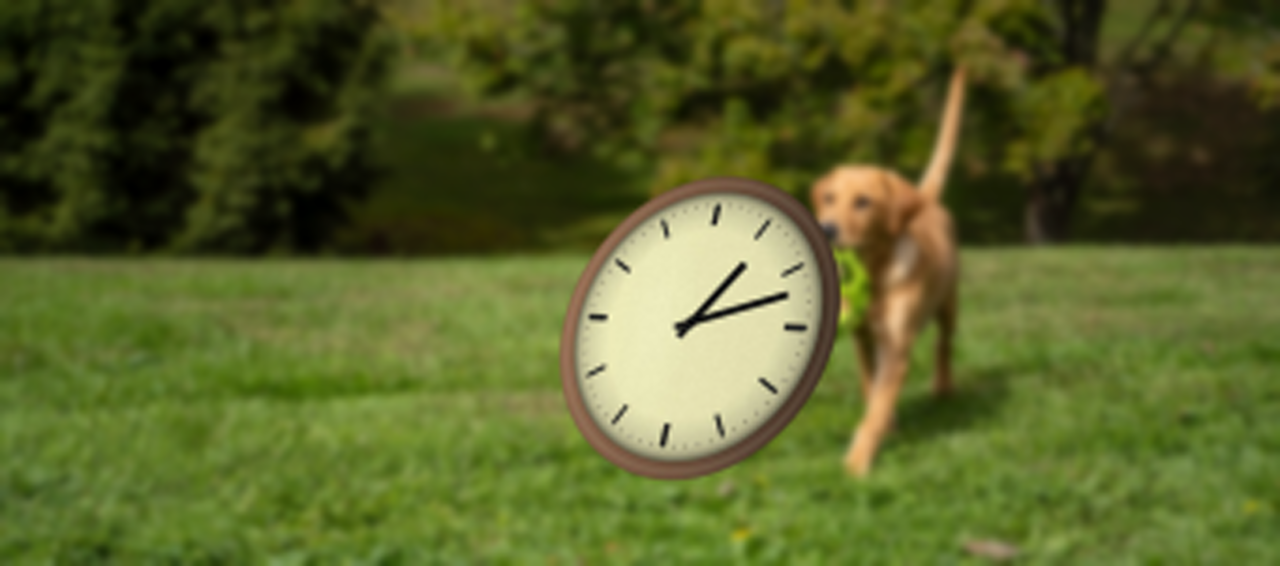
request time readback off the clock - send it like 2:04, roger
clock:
1:12
